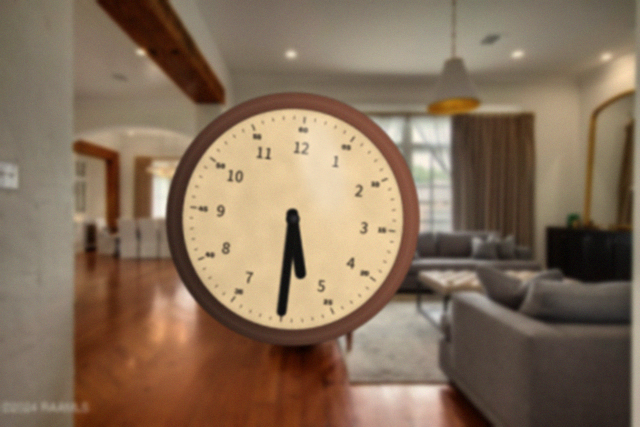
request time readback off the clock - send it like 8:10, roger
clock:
5:30
